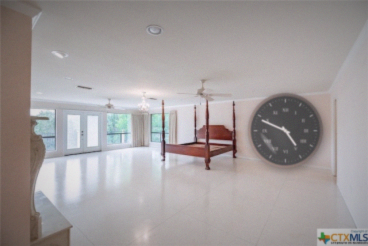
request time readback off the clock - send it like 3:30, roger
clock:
4:49
